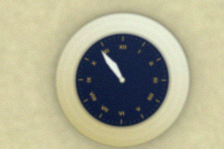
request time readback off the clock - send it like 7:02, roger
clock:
10:54
